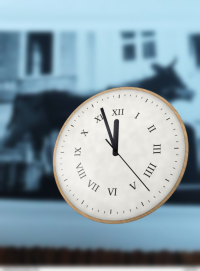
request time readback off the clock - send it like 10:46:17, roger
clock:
11:56:23
